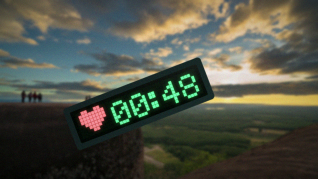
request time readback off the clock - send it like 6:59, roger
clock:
0:48
